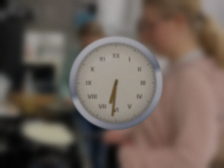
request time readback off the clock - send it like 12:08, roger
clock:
6:31
